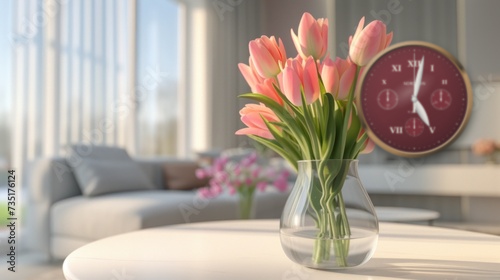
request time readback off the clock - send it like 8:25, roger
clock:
5:02
